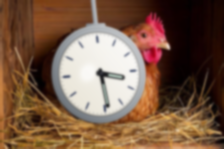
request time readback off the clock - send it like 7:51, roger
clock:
3:29
